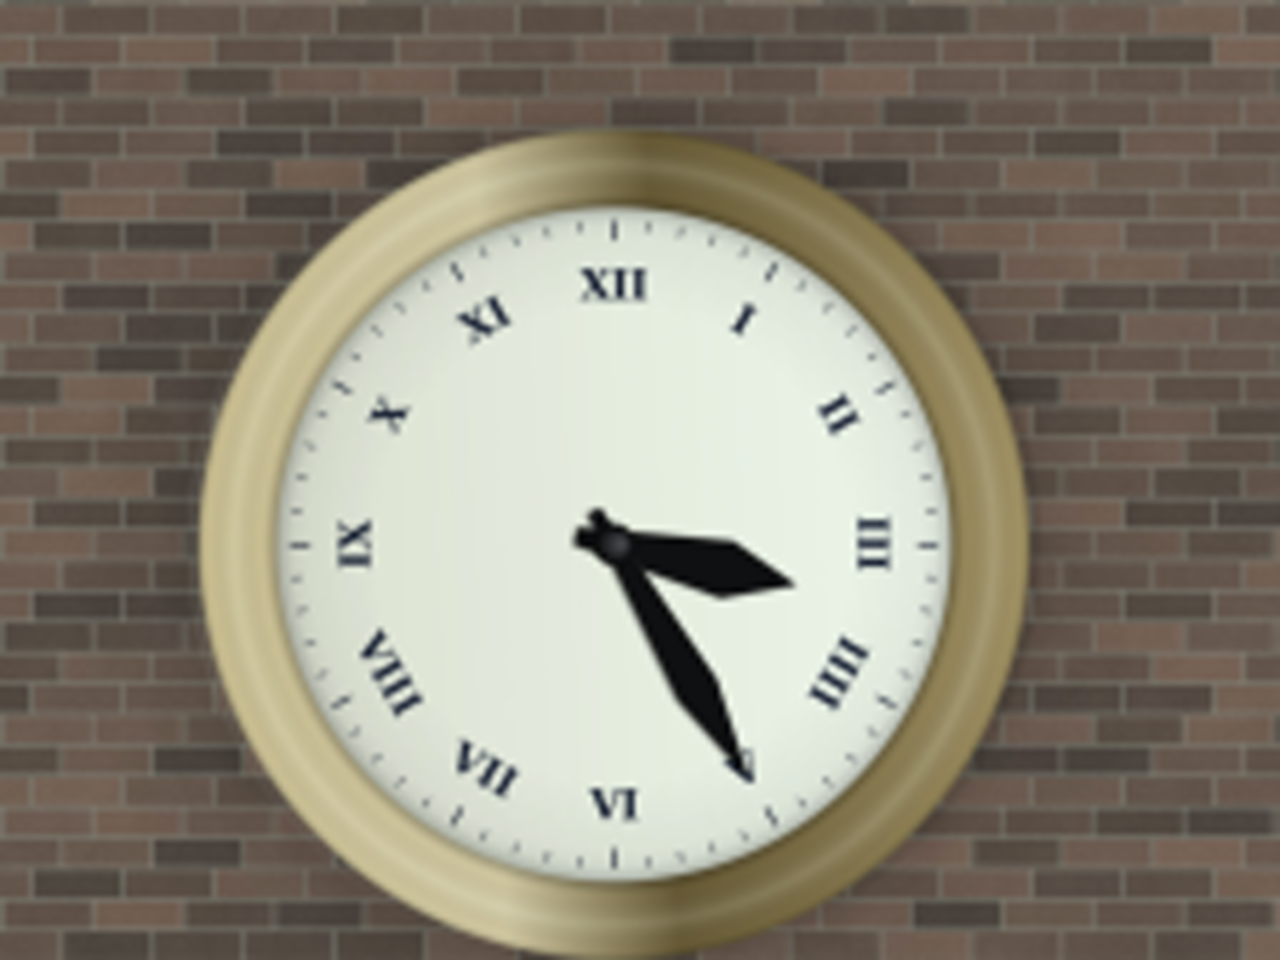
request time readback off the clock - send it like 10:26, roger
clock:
3:25
